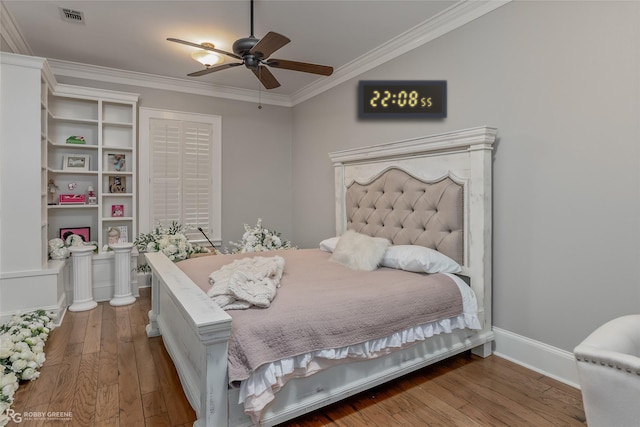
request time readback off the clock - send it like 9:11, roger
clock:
22:08
